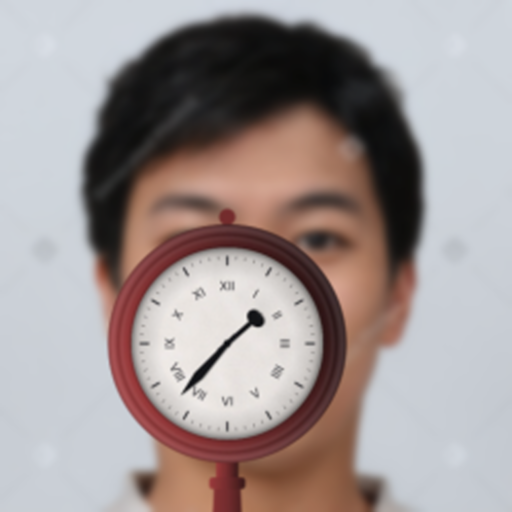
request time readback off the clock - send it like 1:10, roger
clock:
1:37
